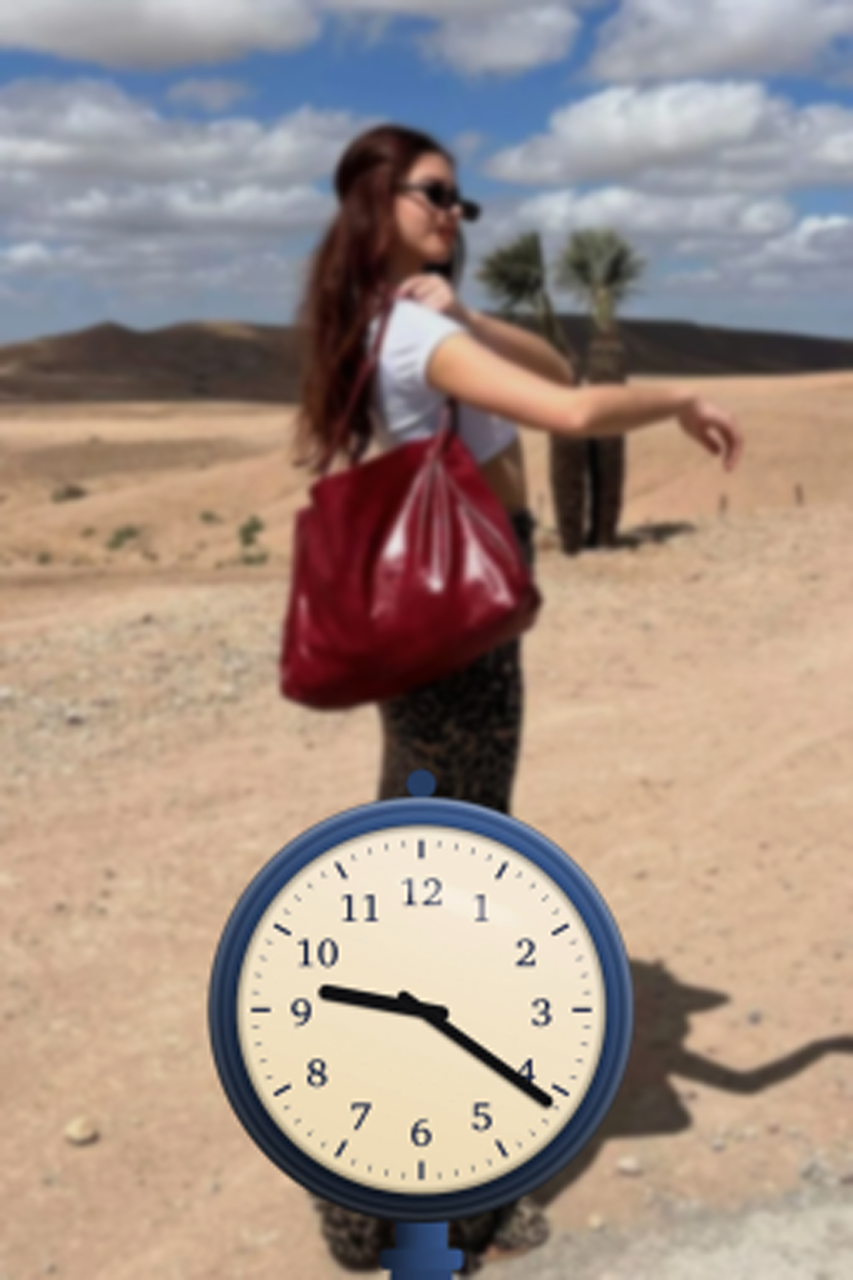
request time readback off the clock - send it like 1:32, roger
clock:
9:21
